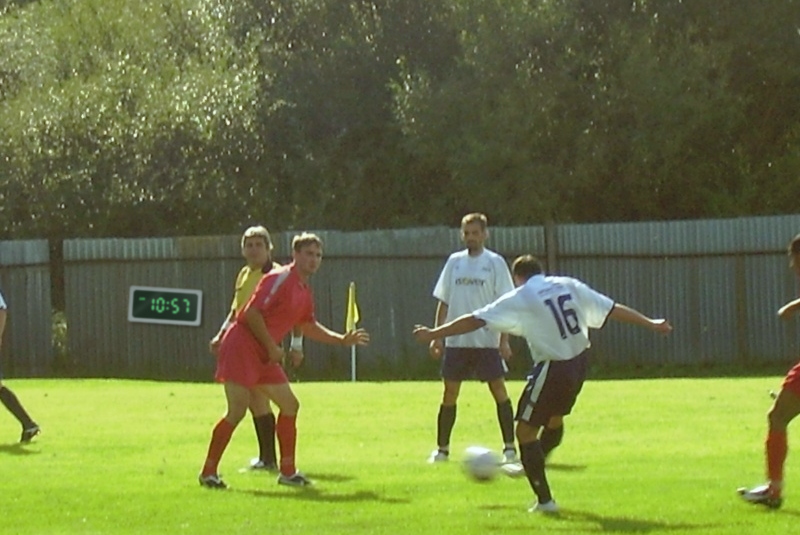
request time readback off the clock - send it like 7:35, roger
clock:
10:57
